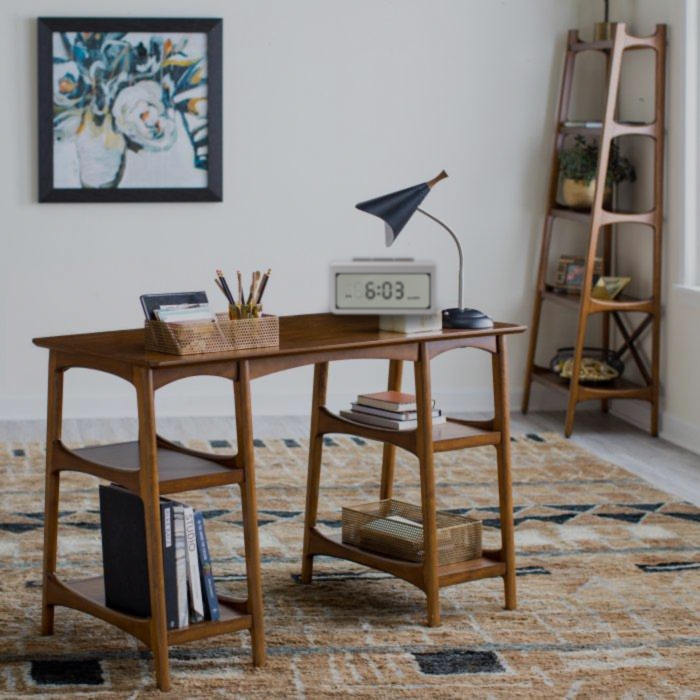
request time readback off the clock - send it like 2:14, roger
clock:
6:03
